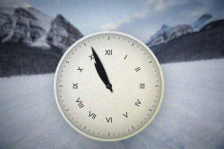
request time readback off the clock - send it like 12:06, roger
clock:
10:56
